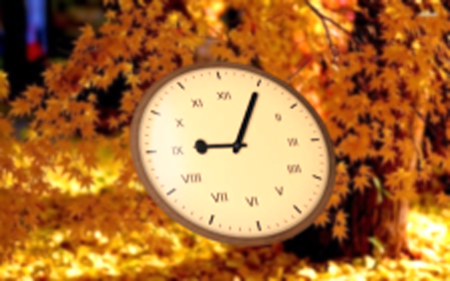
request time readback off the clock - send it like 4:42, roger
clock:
9:05
